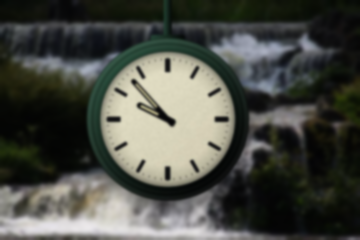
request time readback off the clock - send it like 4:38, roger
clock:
9:53
